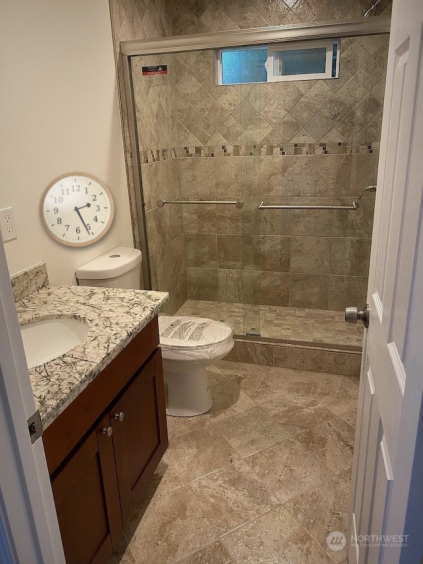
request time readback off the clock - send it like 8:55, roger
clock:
2:26
